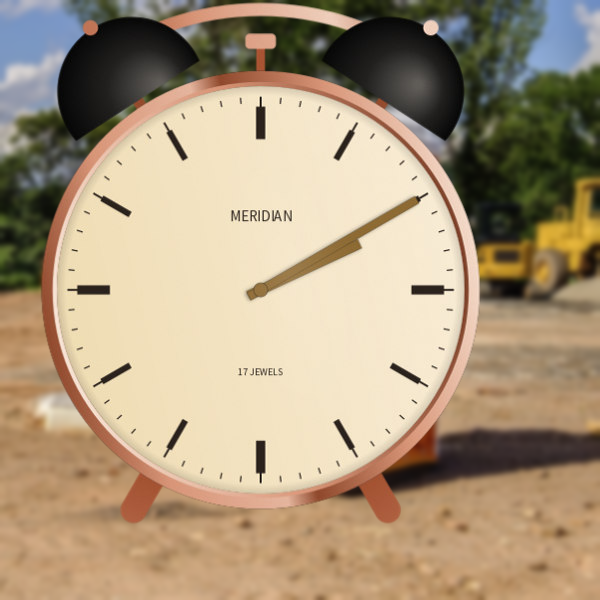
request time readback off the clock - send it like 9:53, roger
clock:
2:10
